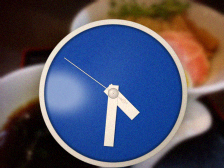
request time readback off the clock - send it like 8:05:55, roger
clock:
4:30:51
